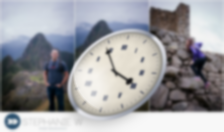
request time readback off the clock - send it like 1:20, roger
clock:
3:54
